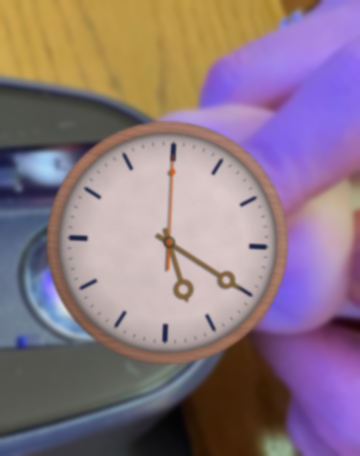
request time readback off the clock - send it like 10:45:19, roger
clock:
5:20:00
